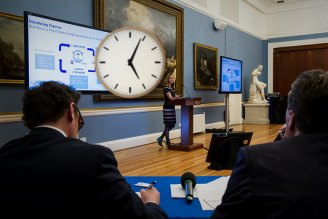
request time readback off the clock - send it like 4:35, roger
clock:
5:04
